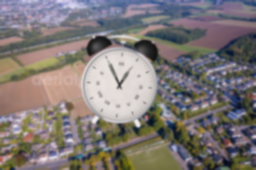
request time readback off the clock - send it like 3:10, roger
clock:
12:55
